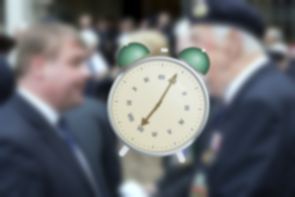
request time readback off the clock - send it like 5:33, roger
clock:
7:04
